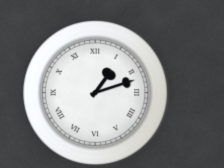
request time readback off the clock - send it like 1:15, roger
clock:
1:12
